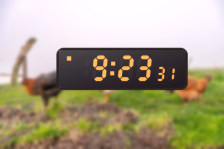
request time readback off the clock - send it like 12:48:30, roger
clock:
9:23:31
